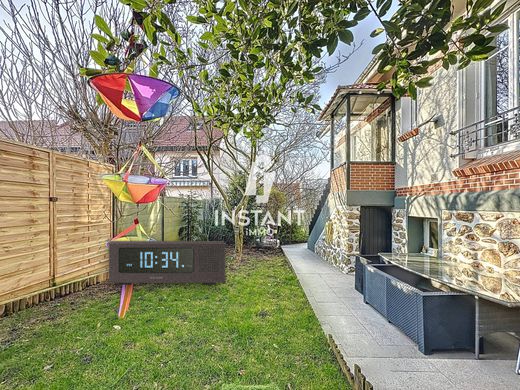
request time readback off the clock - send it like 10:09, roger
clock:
10:34
